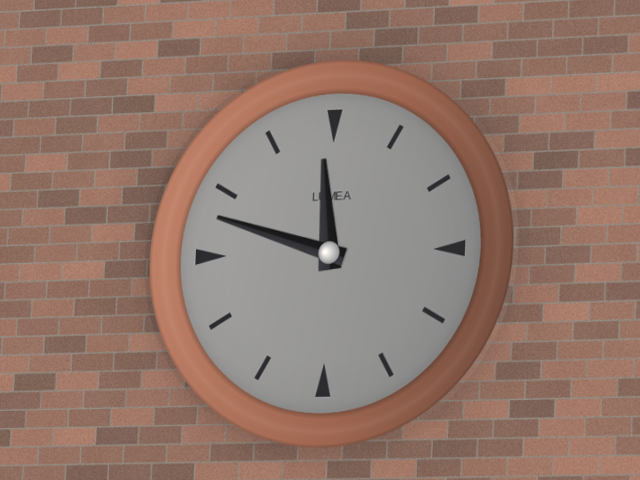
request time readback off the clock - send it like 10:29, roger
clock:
11:48
